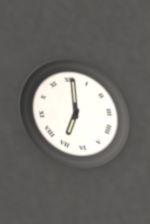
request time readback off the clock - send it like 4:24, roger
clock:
7:01
